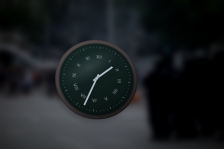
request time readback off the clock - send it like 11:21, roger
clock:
1:33
